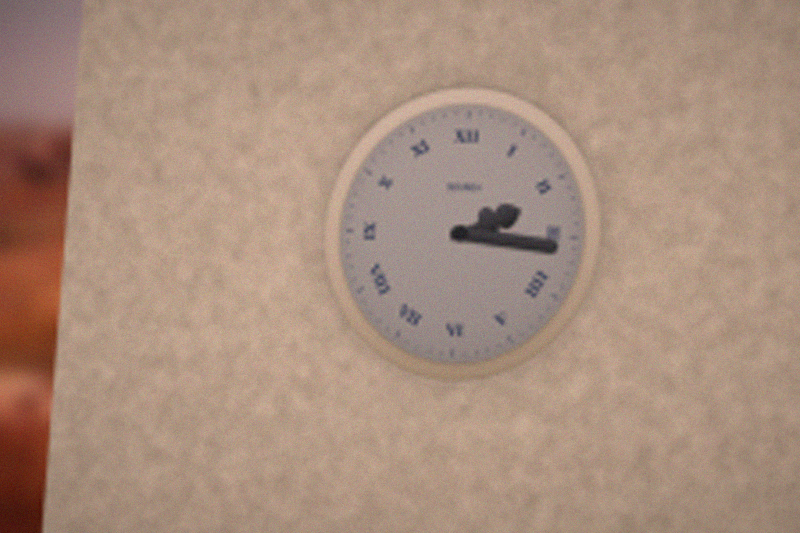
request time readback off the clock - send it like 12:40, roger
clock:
2:16
